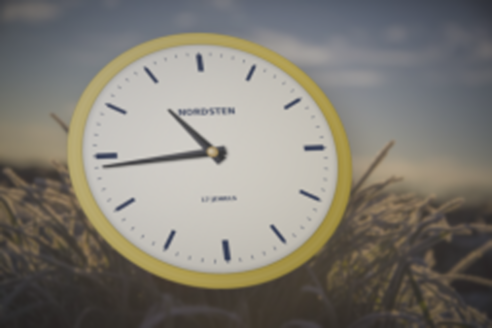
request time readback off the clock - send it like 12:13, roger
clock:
10:44
